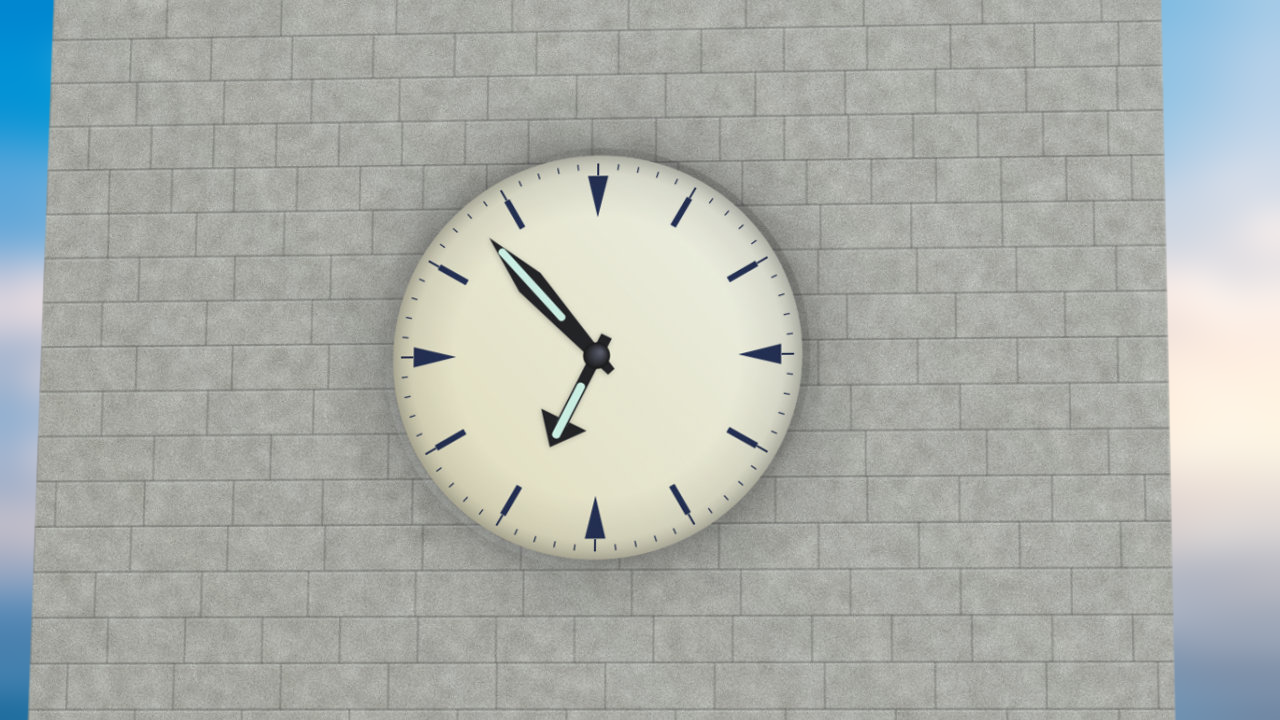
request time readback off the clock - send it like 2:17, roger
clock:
6:53
